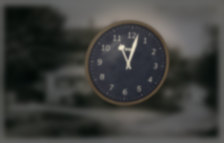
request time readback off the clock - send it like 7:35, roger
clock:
11:02
